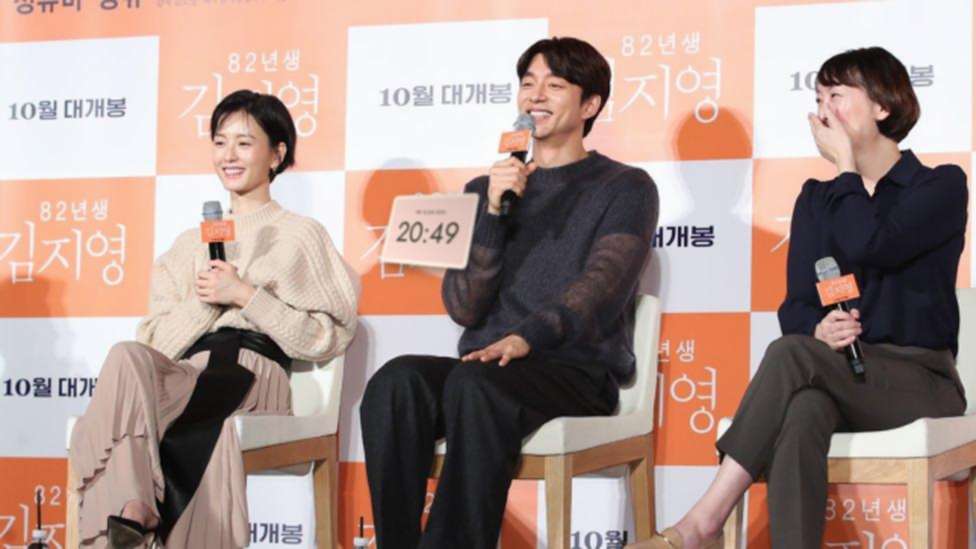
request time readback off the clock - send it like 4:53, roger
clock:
20:49
